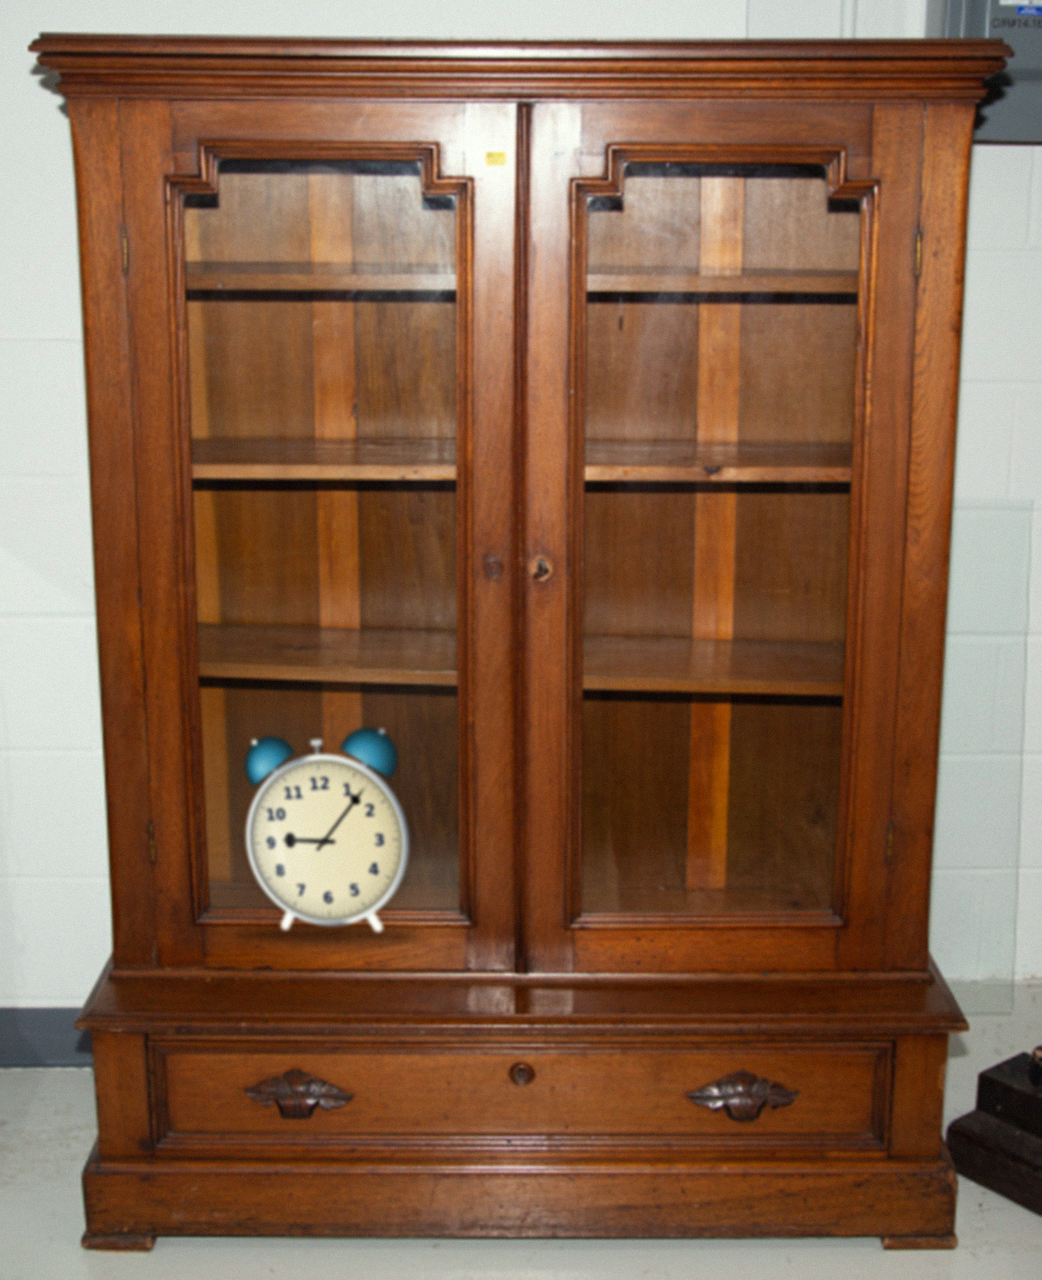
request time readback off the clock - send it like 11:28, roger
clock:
9:07
